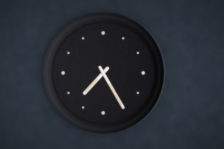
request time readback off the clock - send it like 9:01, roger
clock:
7:25
